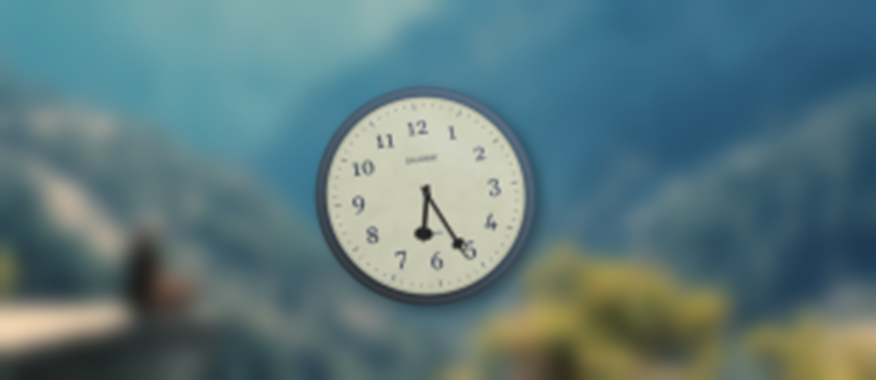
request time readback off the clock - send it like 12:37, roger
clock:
6:26
